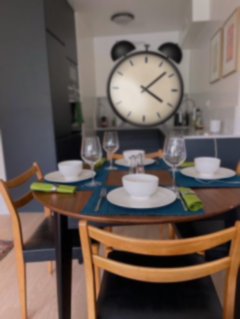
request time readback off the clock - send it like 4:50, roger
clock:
4:08
